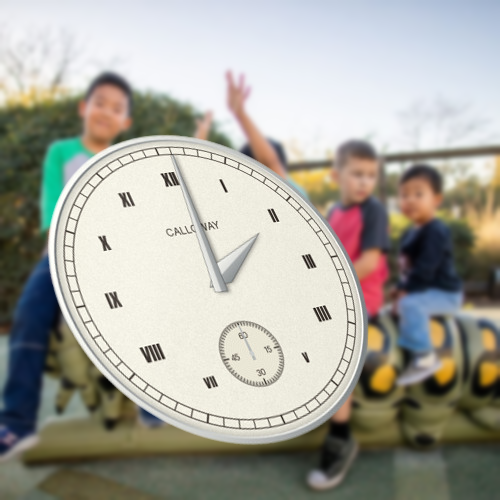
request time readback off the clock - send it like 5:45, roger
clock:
2:01
